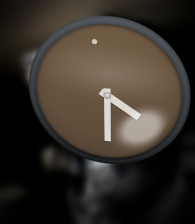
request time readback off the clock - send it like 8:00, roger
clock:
4:32
